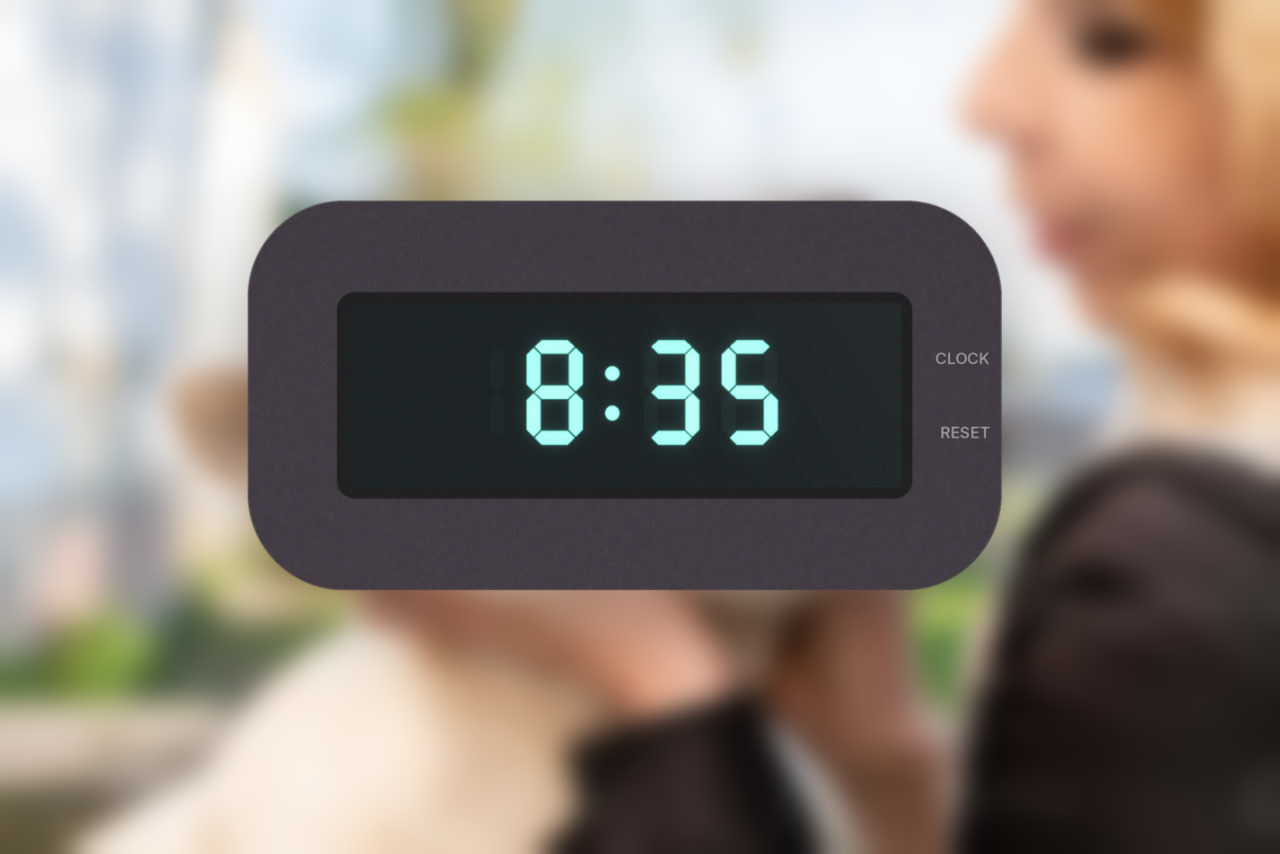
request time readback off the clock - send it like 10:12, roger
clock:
8:35
